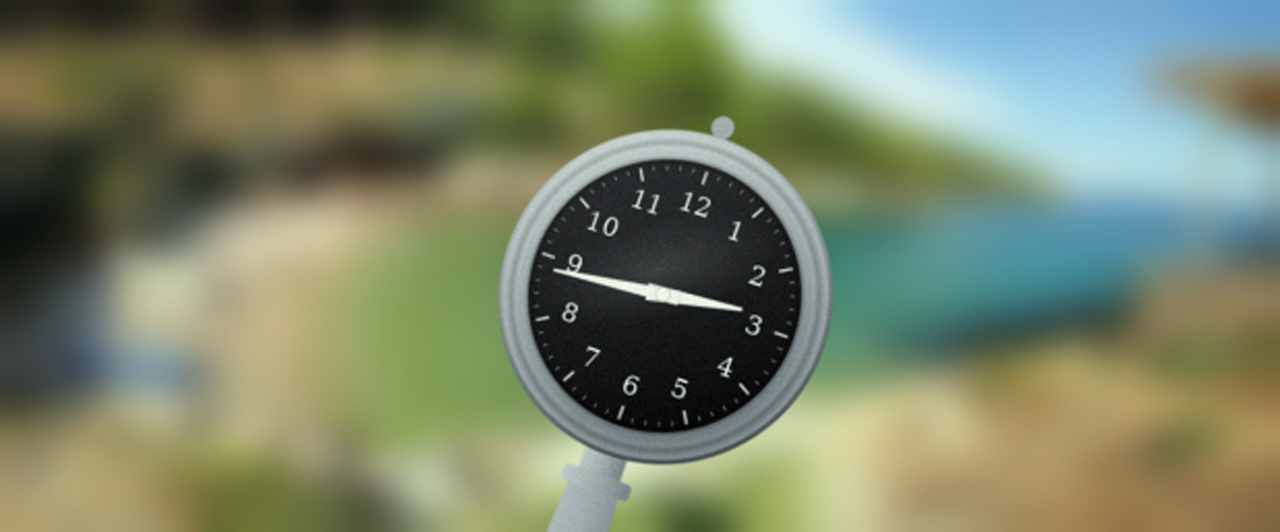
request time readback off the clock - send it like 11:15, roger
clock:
2:44
